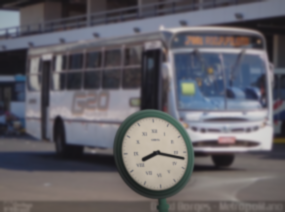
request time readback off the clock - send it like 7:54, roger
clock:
8:17
